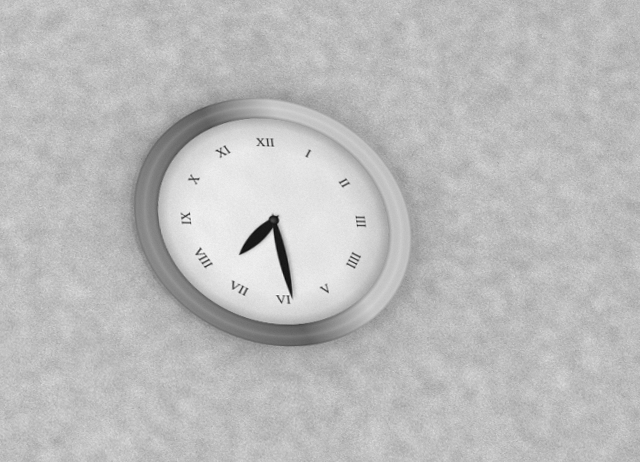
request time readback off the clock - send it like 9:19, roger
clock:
7:29
